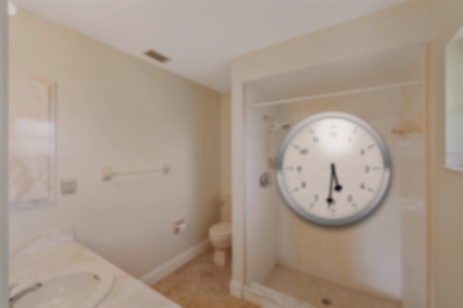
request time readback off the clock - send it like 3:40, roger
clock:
5:31
